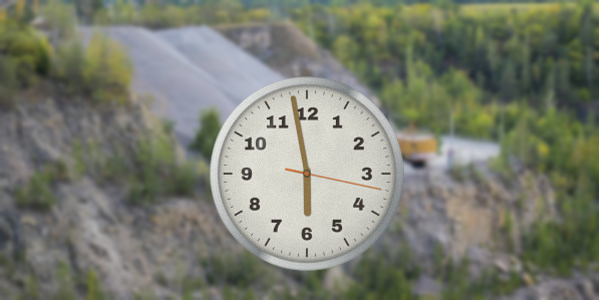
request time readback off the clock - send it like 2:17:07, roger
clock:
5:58:17
